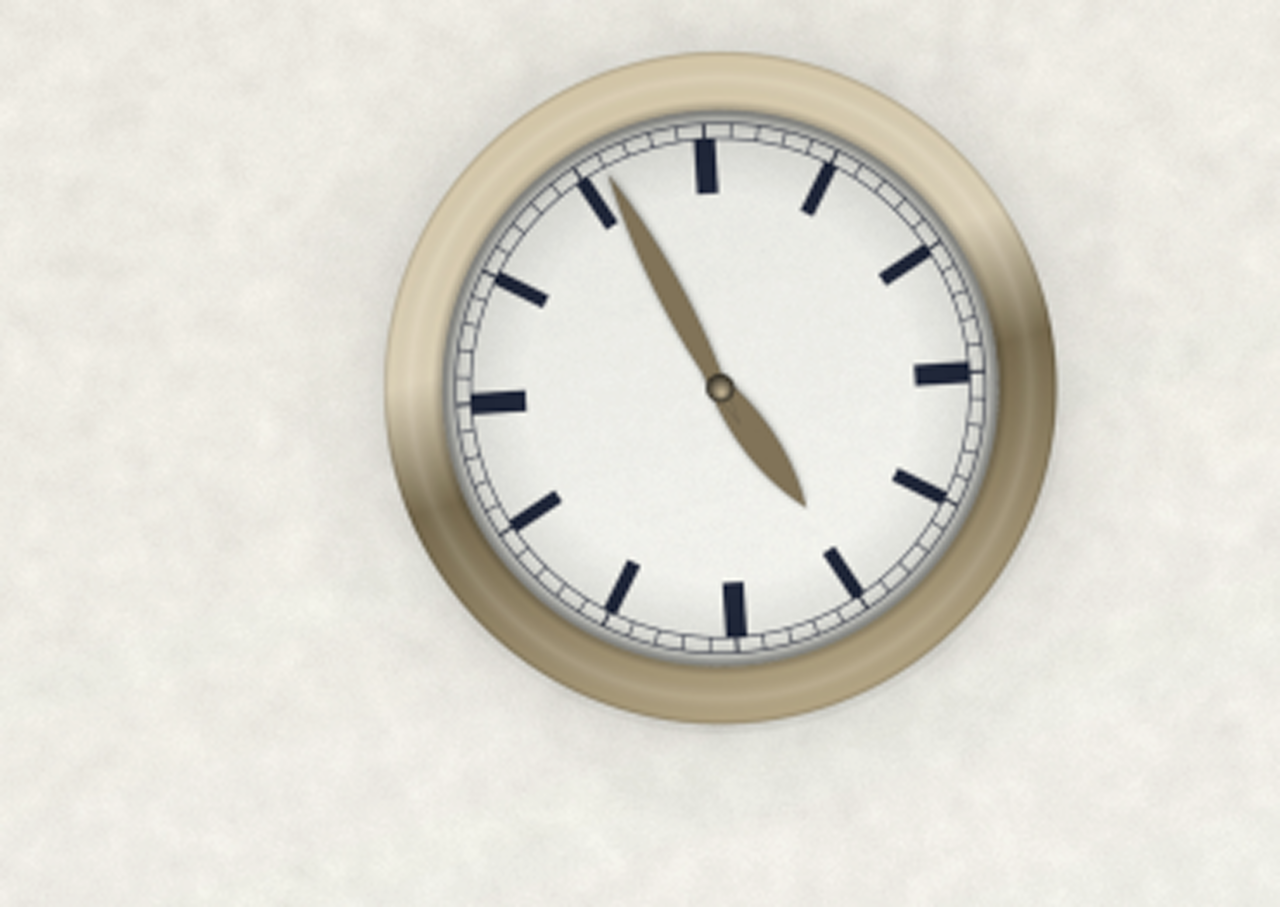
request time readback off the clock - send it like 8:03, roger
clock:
4:56
